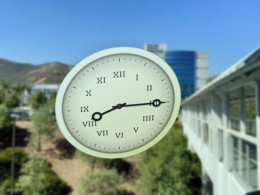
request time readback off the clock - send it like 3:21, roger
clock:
8:15
